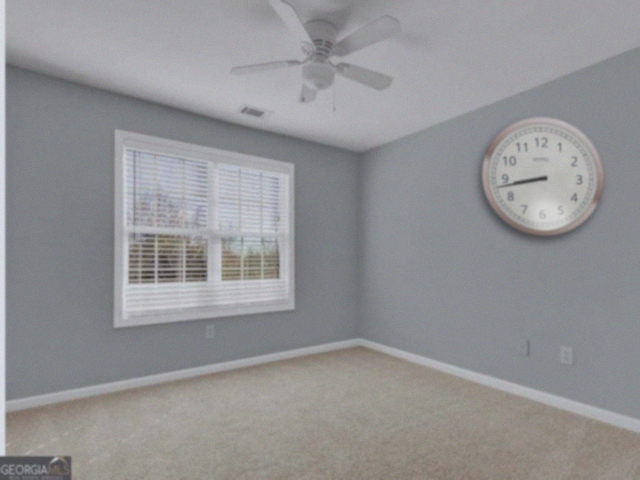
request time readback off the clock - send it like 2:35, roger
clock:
8:43
